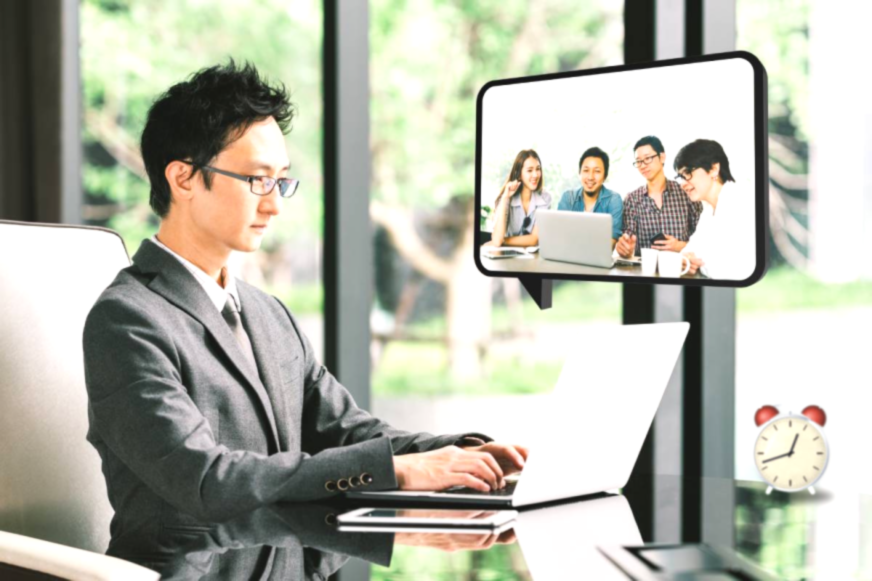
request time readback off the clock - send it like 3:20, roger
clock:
12:42
